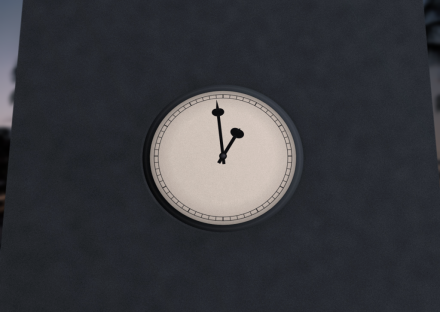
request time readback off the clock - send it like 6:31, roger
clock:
12:59
